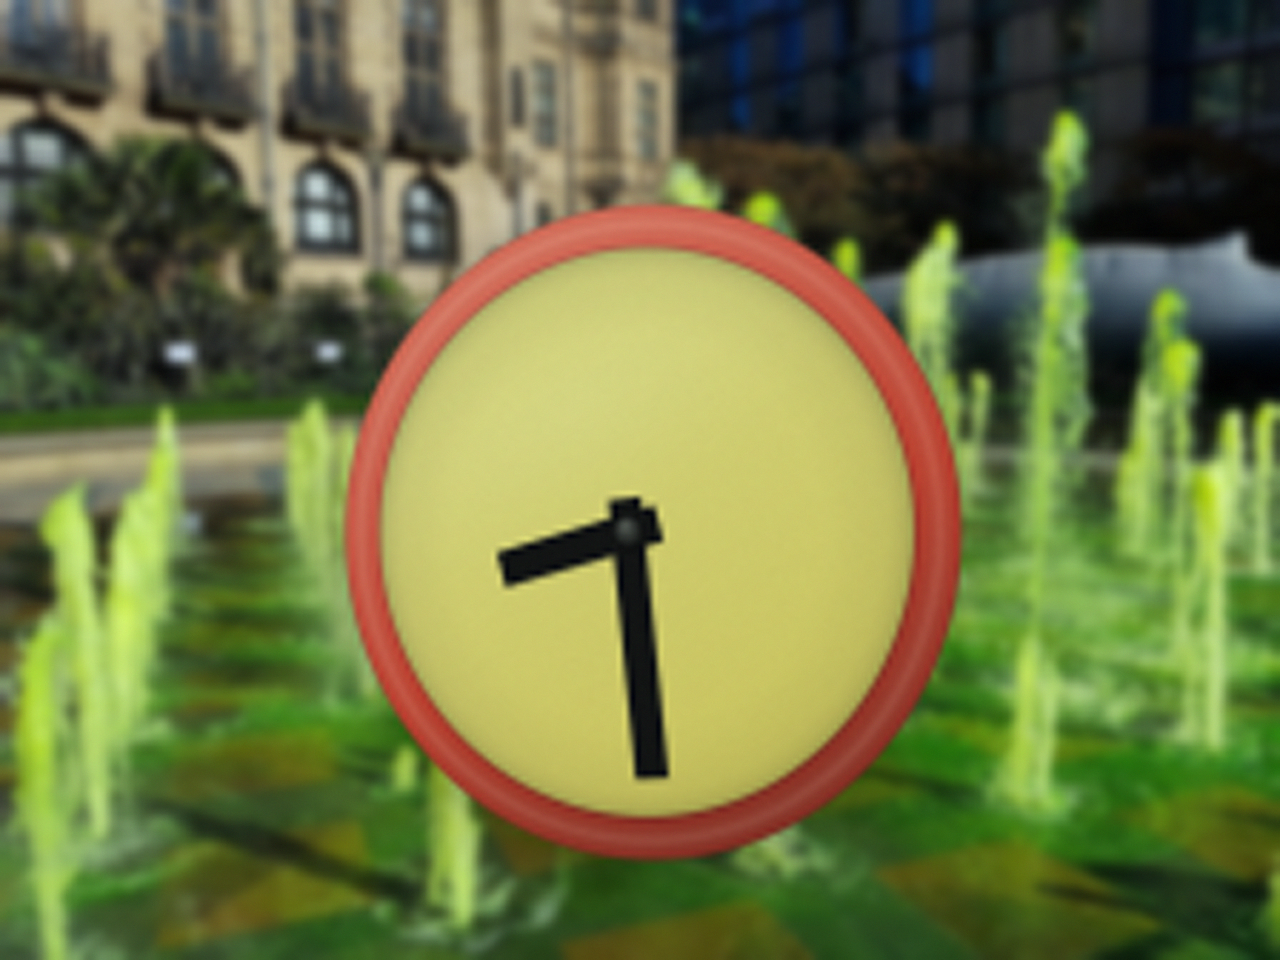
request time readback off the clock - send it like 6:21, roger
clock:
8:29
